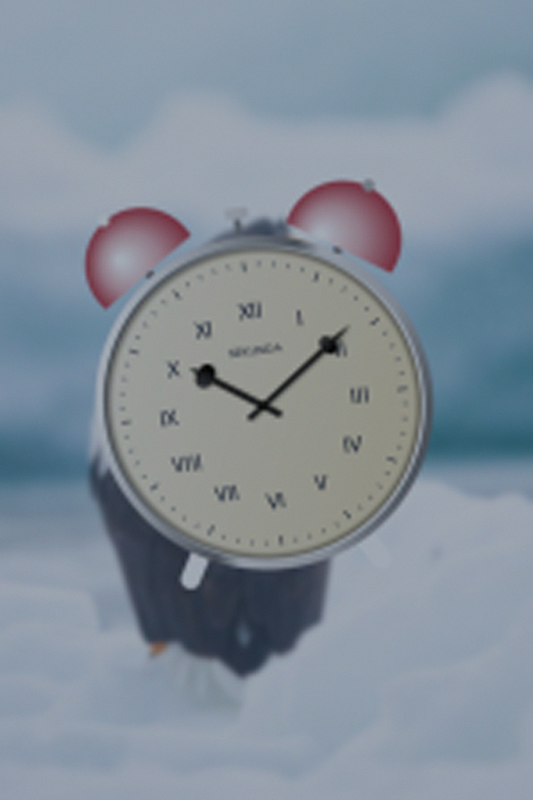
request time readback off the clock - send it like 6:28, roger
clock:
10:09
